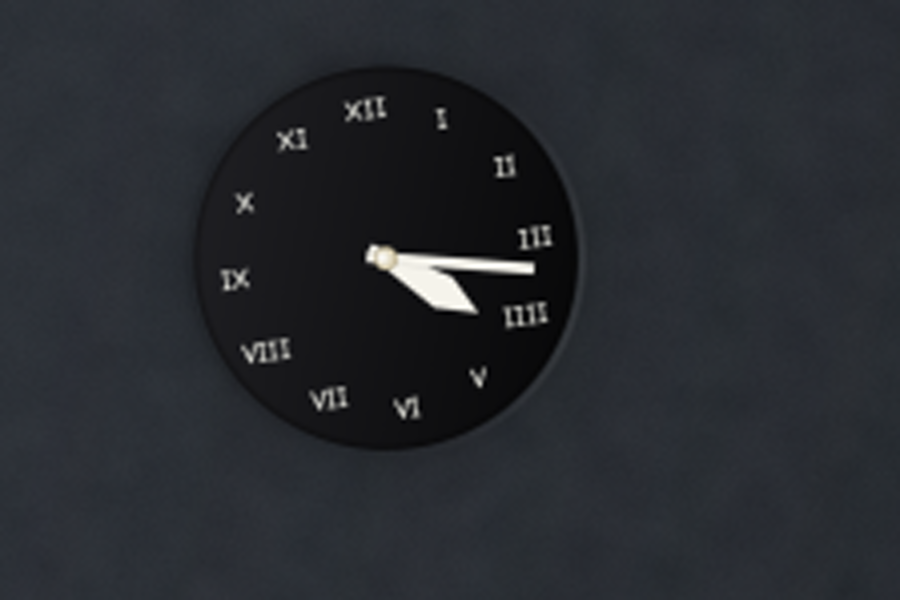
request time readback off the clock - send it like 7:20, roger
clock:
4:17
